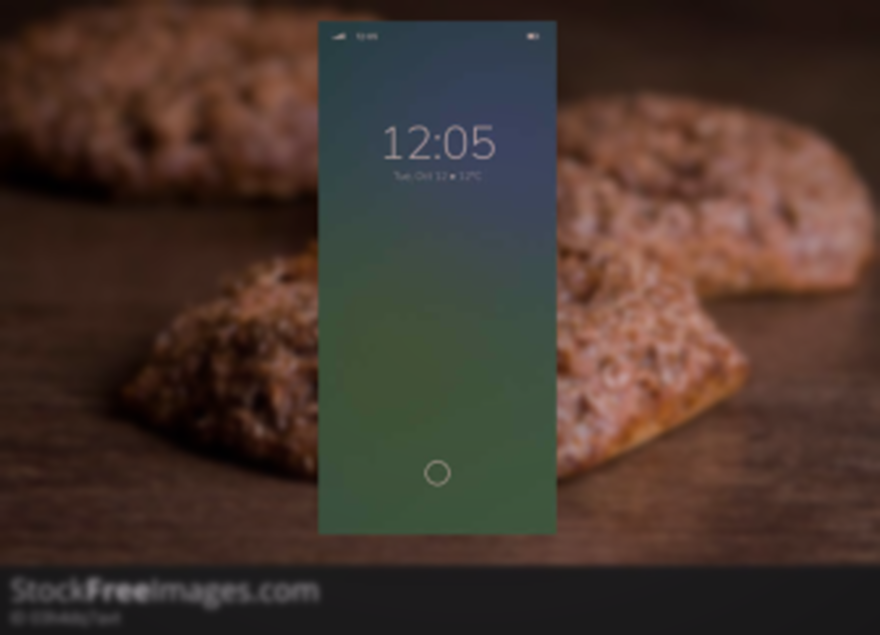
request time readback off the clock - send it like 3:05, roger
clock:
12:05
